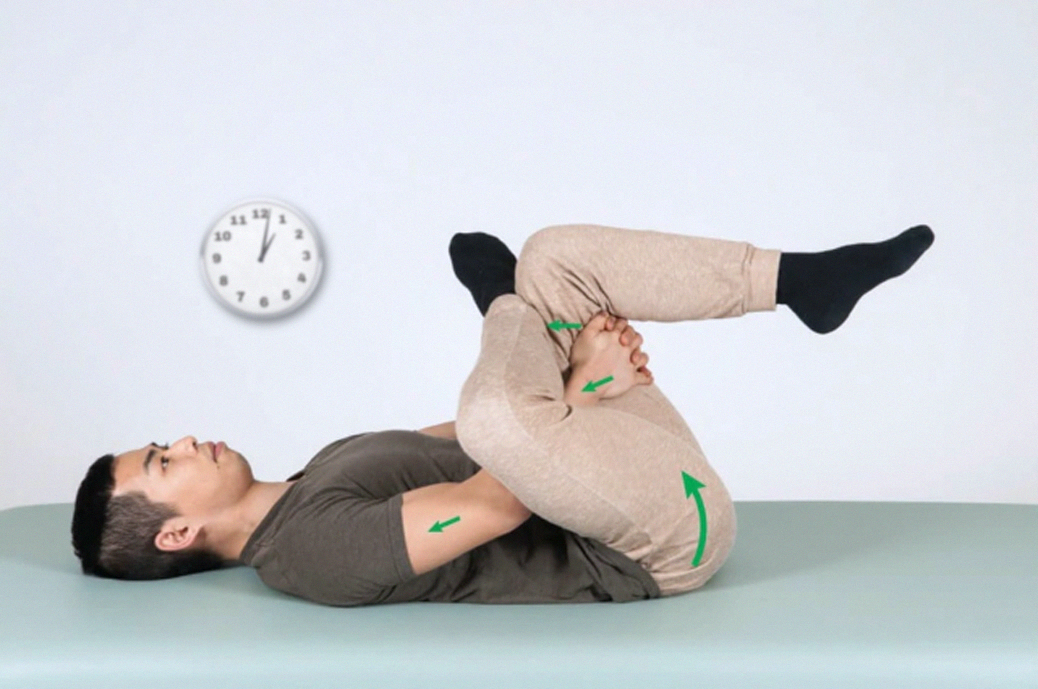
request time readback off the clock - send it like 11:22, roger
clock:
1:02
